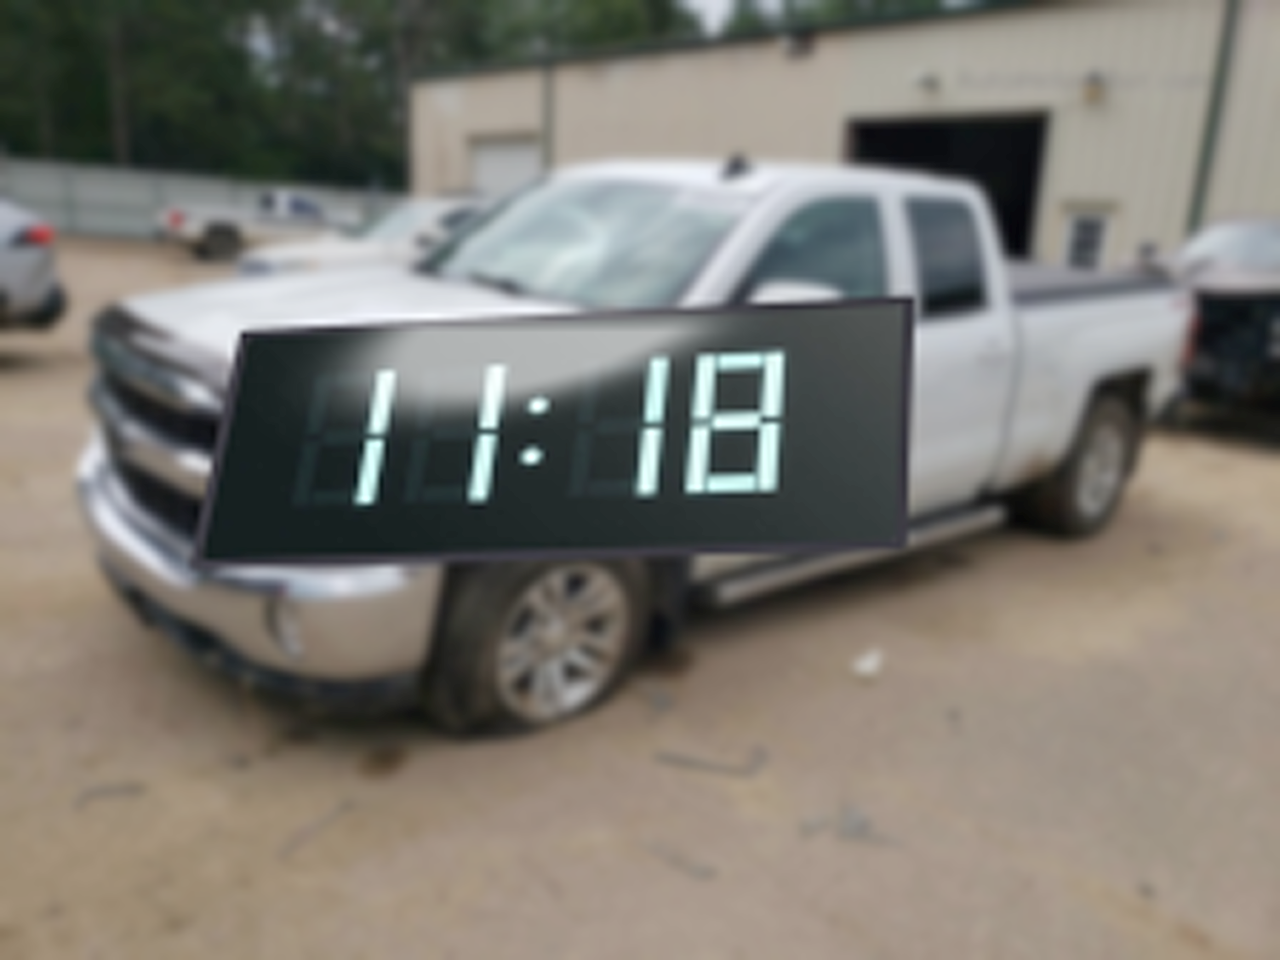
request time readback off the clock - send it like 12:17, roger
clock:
11:18
